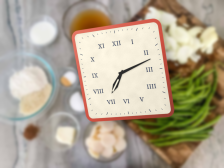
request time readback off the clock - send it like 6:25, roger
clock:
7:12
